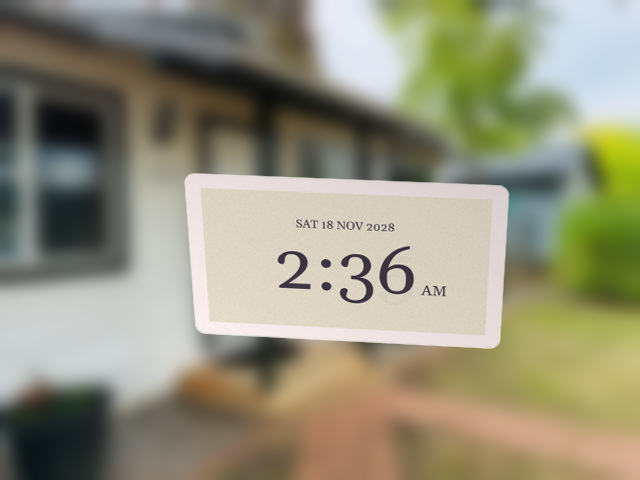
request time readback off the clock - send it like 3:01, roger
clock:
2:36
